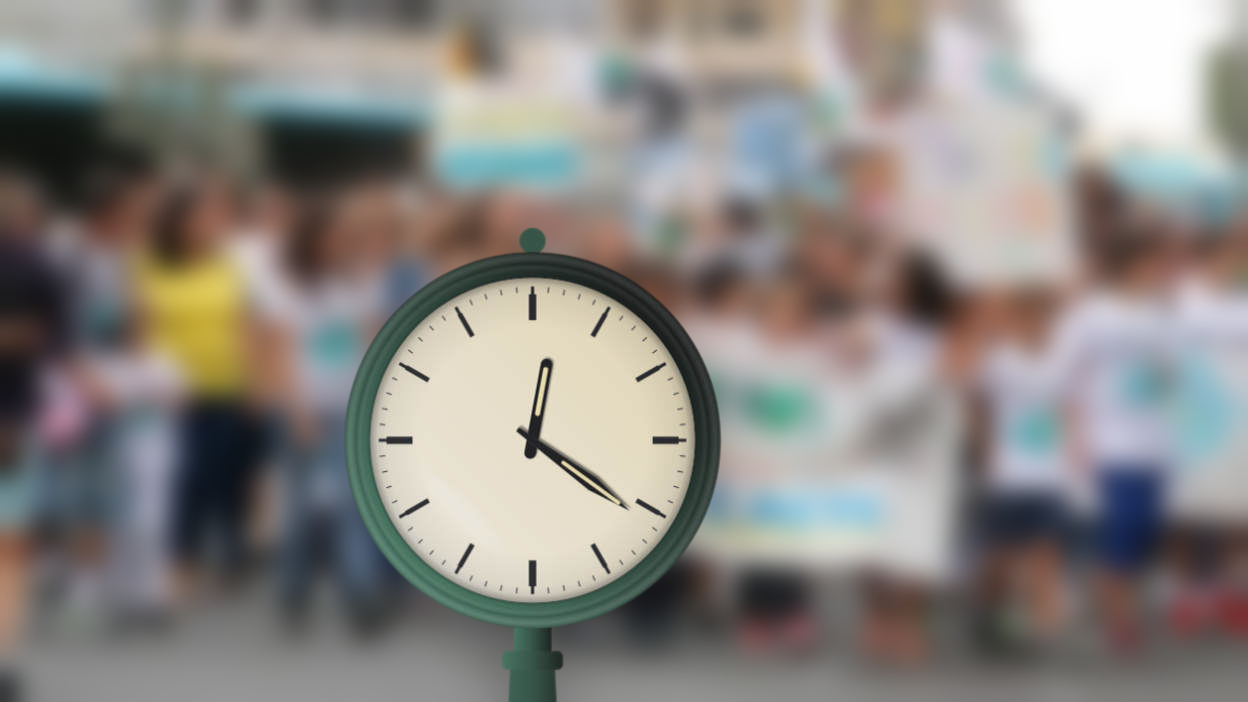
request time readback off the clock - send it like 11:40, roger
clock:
12:21
